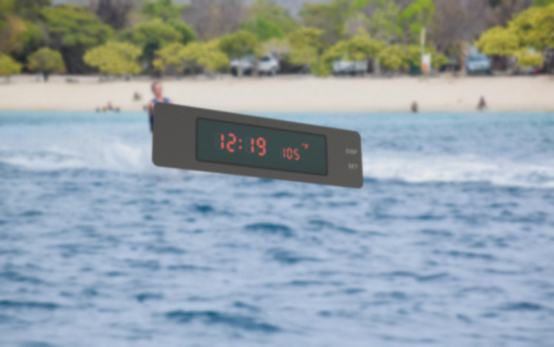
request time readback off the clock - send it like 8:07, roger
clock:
12:19
